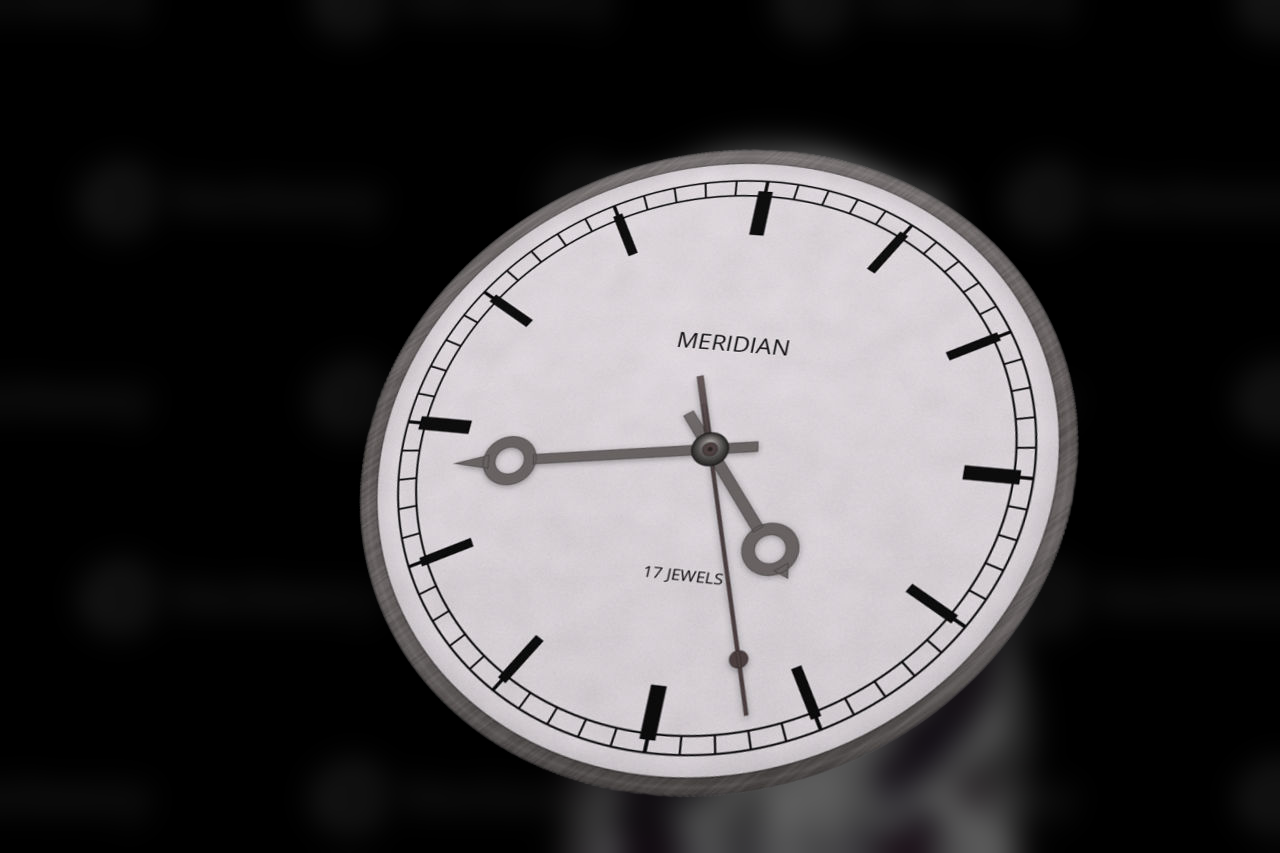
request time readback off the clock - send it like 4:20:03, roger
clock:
4:43:27
